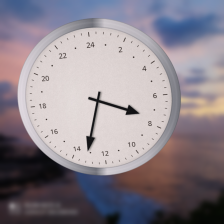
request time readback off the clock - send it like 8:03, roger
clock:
7:33
